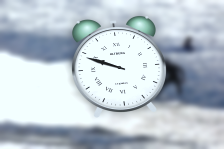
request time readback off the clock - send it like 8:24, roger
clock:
9:49
